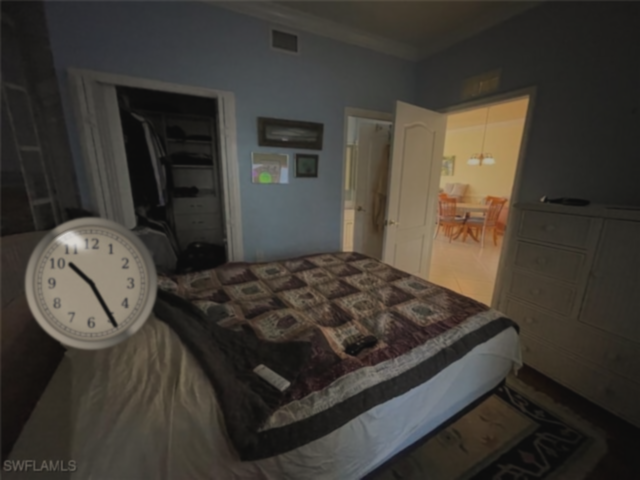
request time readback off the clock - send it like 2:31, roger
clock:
10:25
